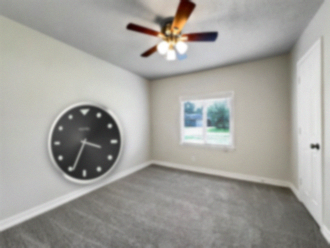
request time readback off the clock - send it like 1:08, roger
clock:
3:34
